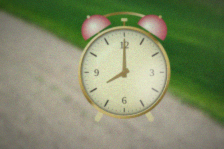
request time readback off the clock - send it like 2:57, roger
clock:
8:00
